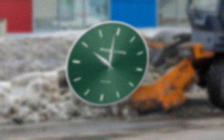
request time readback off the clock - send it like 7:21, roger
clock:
9:59
